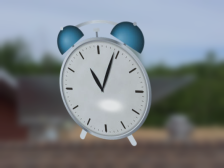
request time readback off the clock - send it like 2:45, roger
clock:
11:04
